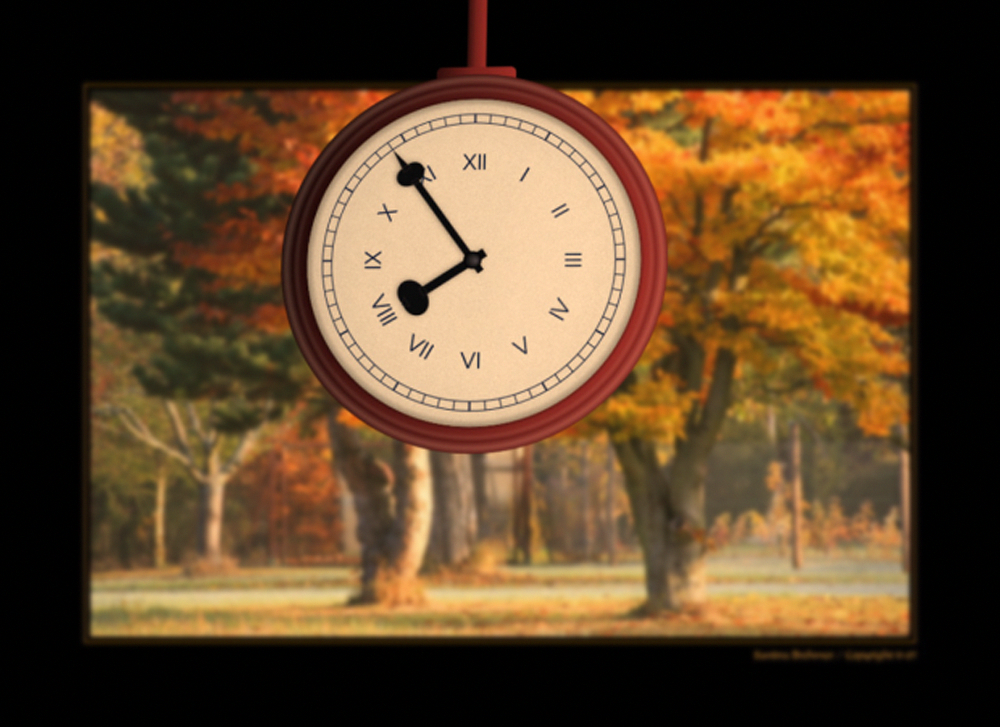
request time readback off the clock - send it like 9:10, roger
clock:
7:54
